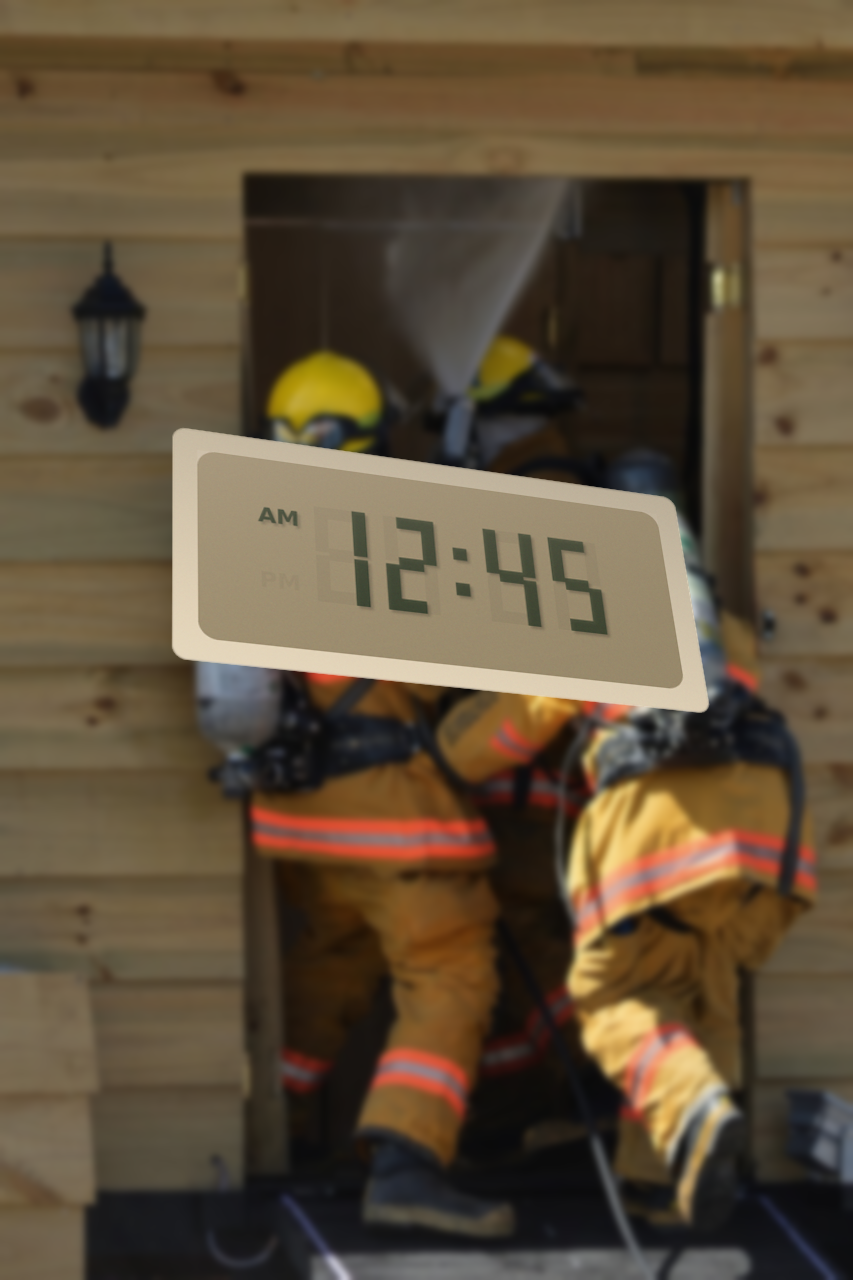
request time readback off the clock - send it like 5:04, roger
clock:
12:45
